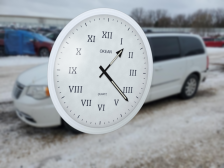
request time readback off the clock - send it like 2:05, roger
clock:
1:22
